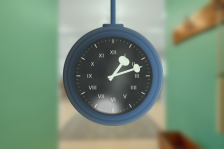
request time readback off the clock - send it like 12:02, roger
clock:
1:12
